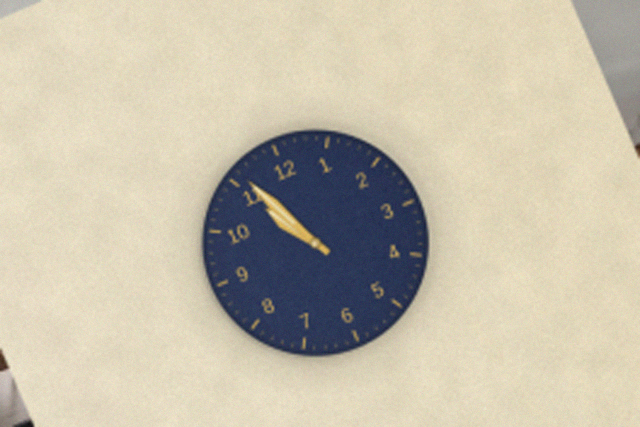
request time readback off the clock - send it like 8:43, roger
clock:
10:56
